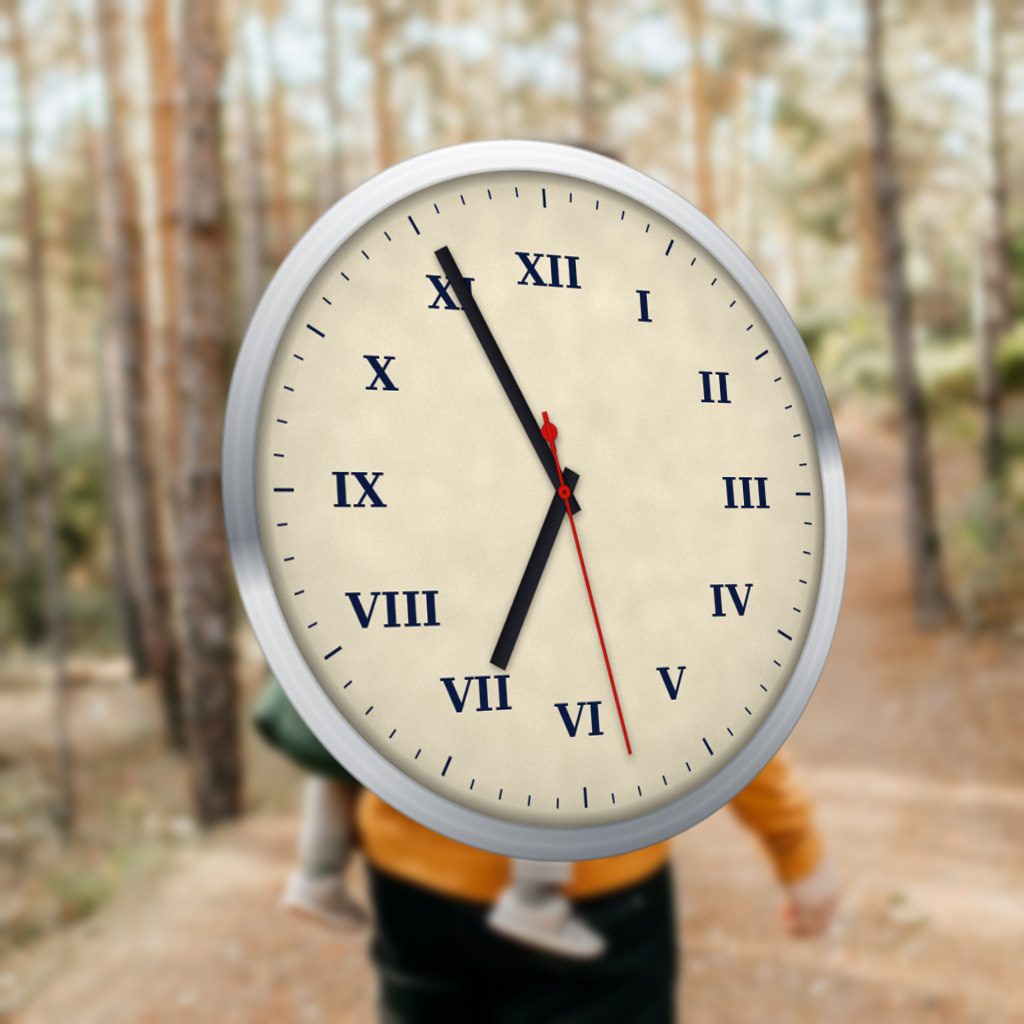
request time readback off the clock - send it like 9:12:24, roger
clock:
6:55:28
